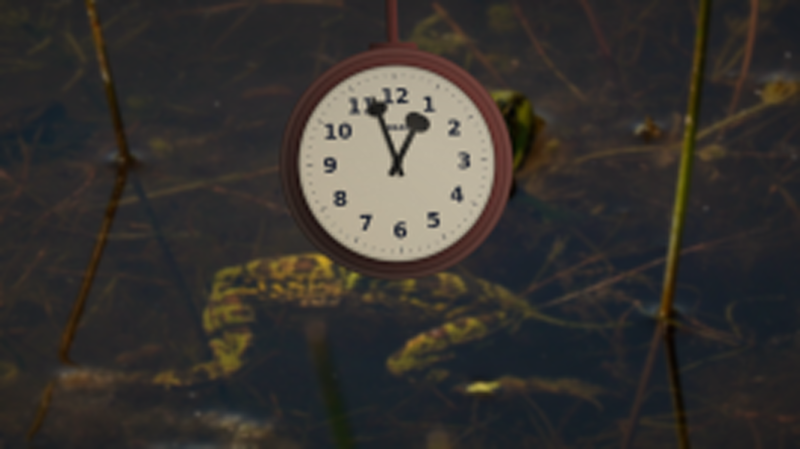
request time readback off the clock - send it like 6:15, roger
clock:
12:57
